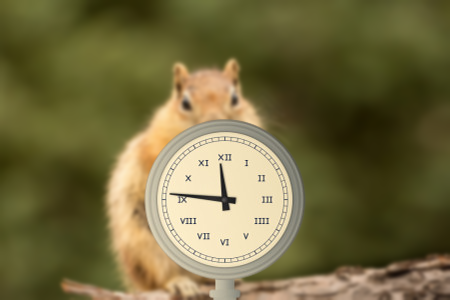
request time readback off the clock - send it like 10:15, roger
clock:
11:46
